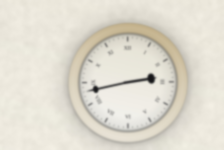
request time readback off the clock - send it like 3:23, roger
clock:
2:43
